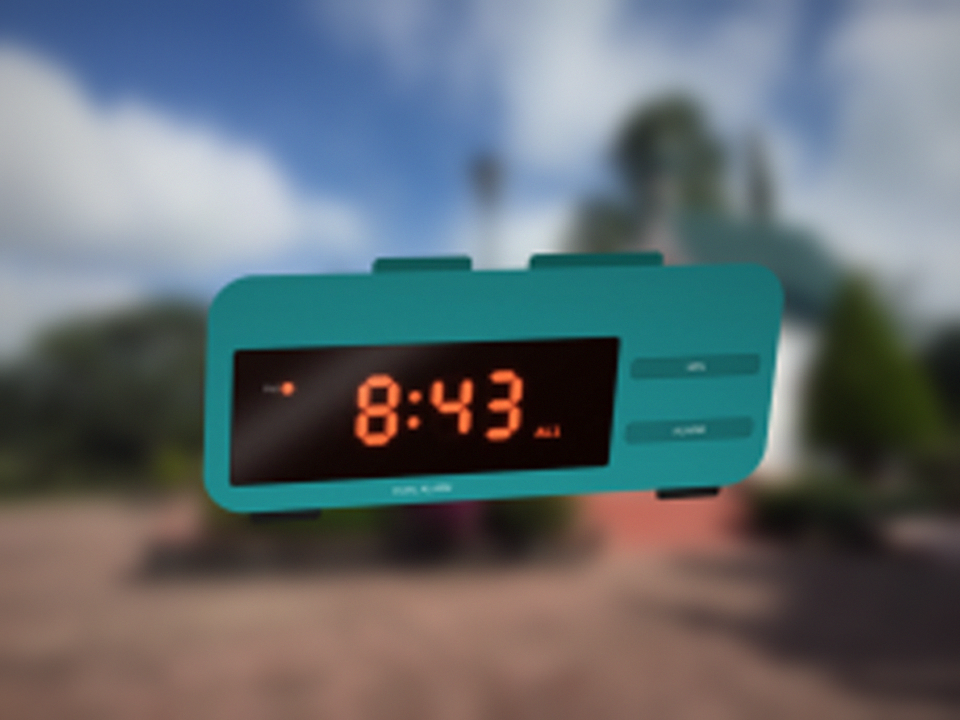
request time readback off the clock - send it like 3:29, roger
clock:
8:43
